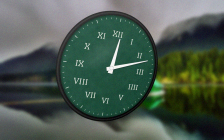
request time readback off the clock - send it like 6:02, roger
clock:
12:12
